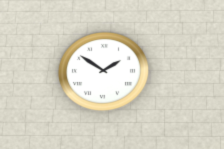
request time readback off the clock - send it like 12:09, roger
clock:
1:51
